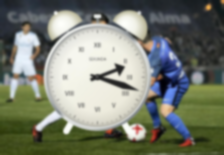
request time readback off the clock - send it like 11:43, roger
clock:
2:18
